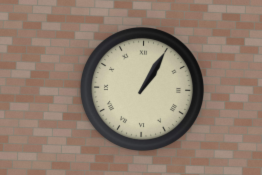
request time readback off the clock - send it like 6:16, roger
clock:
1:05
